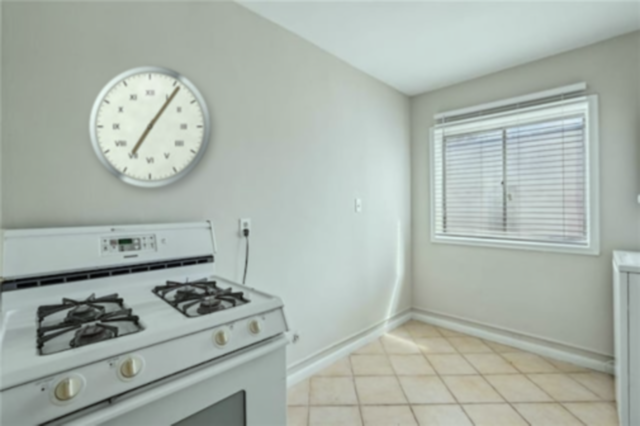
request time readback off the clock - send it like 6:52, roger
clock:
7:06
